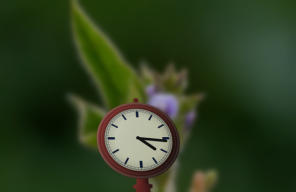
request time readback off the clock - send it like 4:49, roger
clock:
4:16
